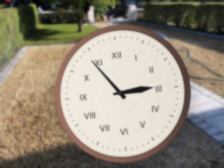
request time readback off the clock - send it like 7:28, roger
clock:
2:54
